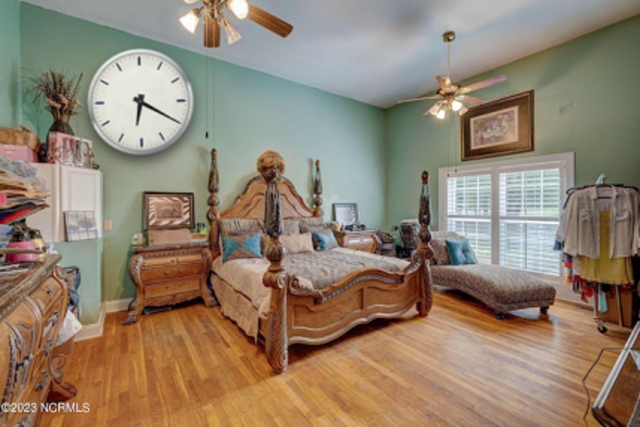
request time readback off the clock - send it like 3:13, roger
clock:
6:20
